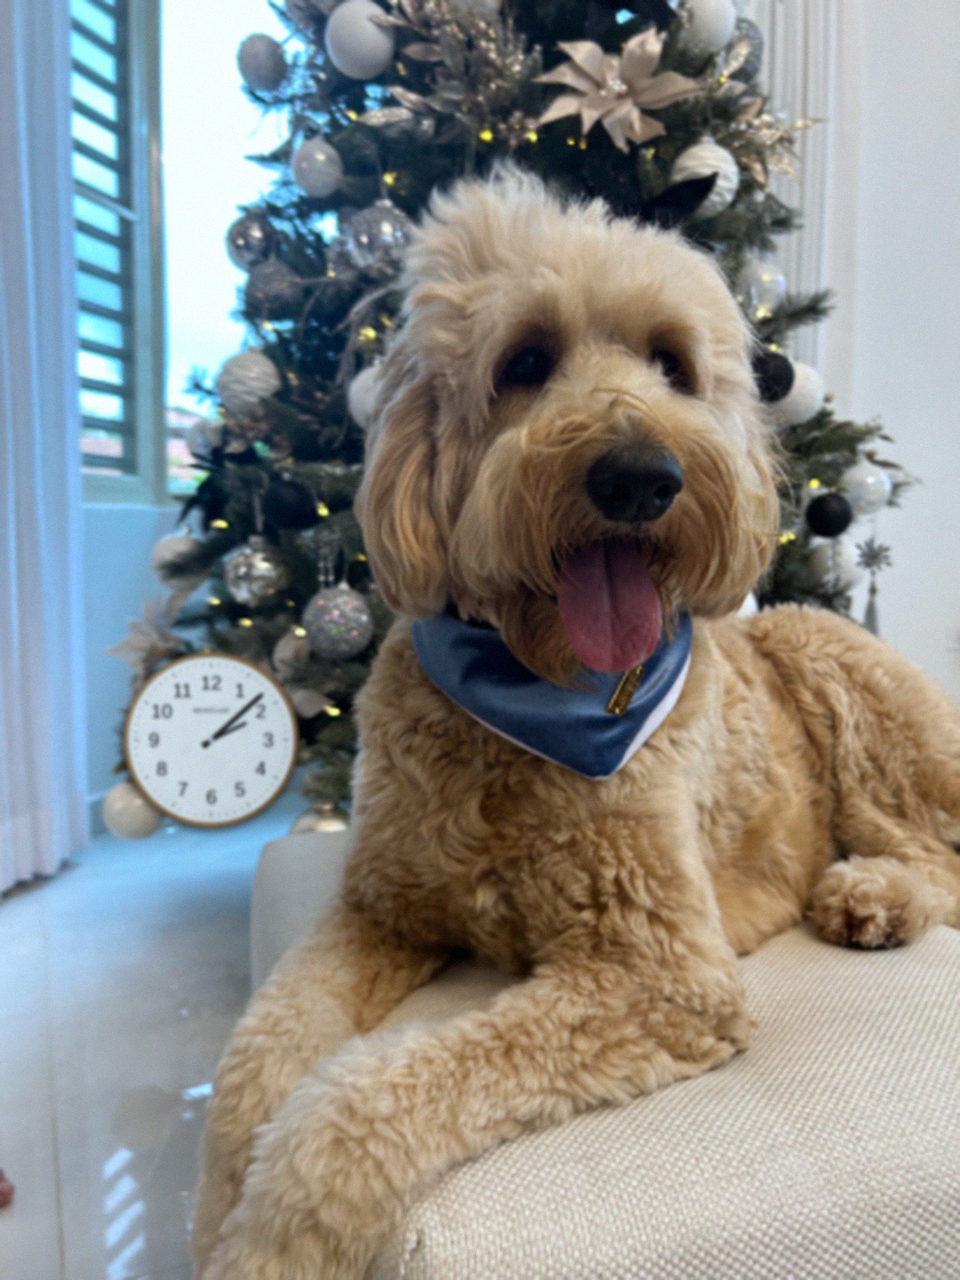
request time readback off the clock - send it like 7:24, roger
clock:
2:08
